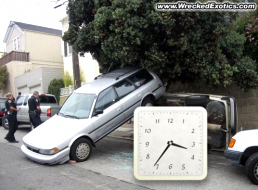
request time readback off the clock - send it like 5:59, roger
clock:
3:36
